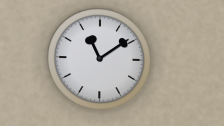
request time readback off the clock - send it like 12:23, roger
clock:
11:09
